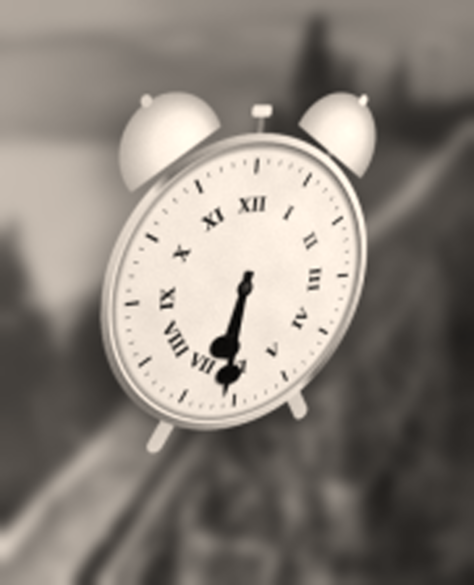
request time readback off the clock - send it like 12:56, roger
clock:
6:31
